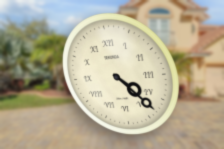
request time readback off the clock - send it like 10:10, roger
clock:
4:23
